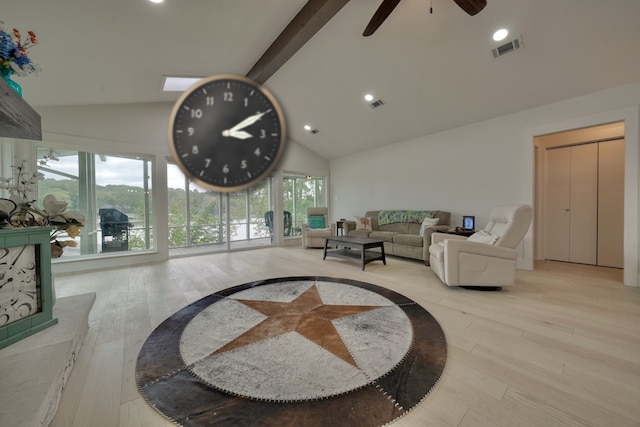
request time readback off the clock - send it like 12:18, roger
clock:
3:10
